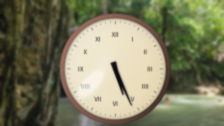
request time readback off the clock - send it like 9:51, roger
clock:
5:26
